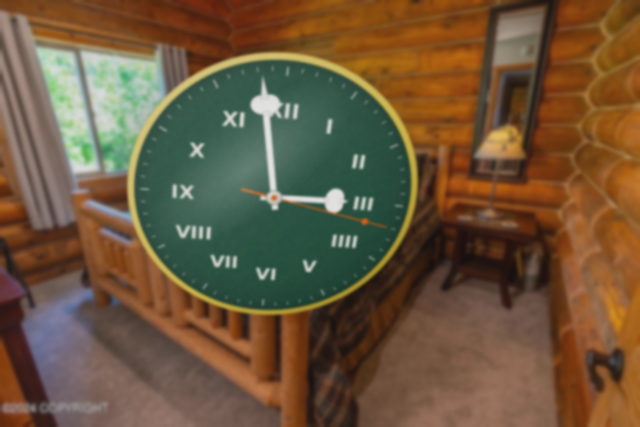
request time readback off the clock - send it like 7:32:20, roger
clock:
2:58:17
